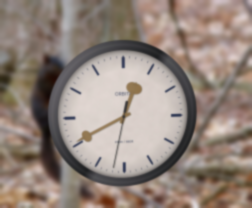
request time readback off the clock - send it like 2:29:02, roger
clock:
12:40:32
